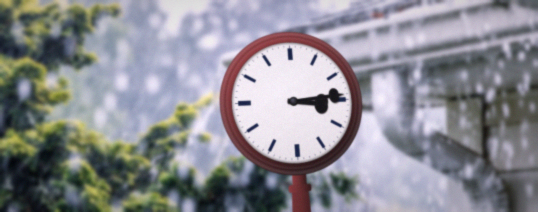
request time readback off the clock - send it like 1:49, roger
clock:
3:14
